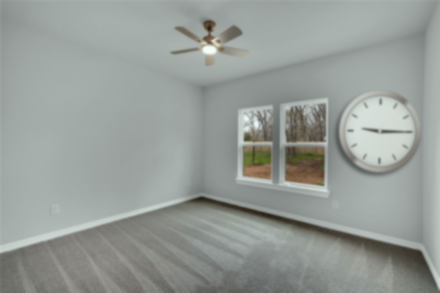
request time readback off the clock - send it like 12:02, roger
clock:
9:15
